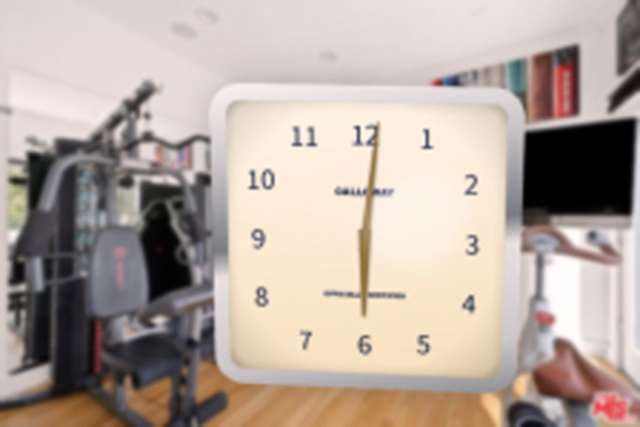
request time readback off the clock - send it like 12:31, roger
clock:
6:01
